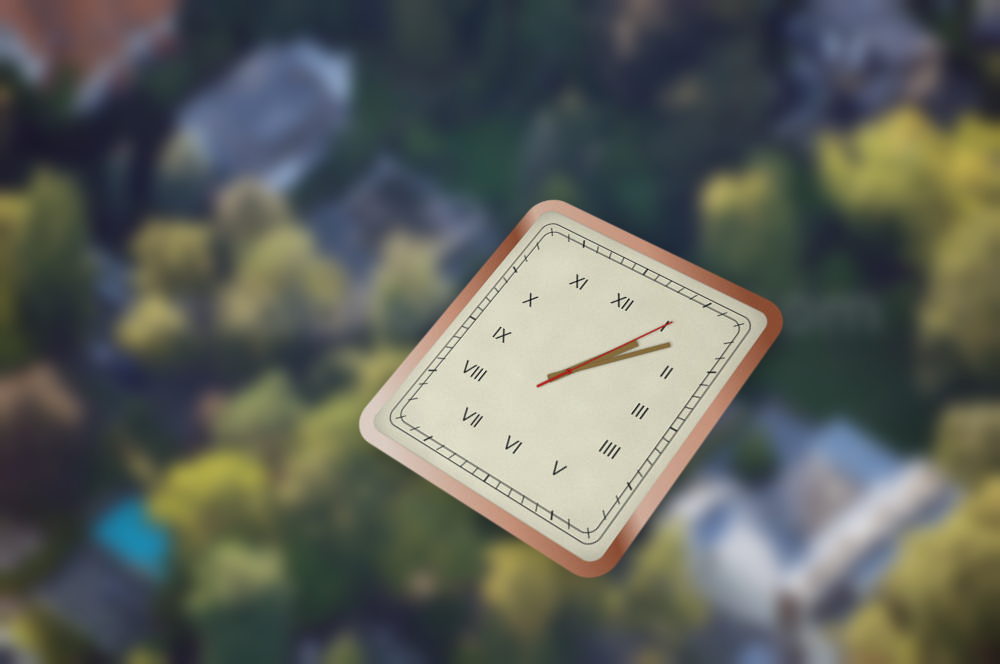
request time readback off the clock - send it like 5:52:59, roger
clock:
1:07:05
